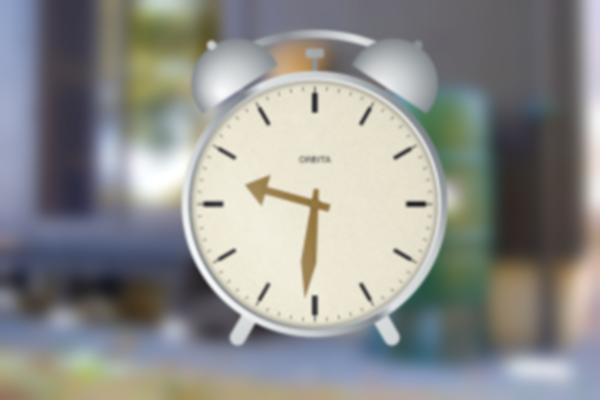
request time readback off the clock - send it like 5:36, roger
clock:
9:31
